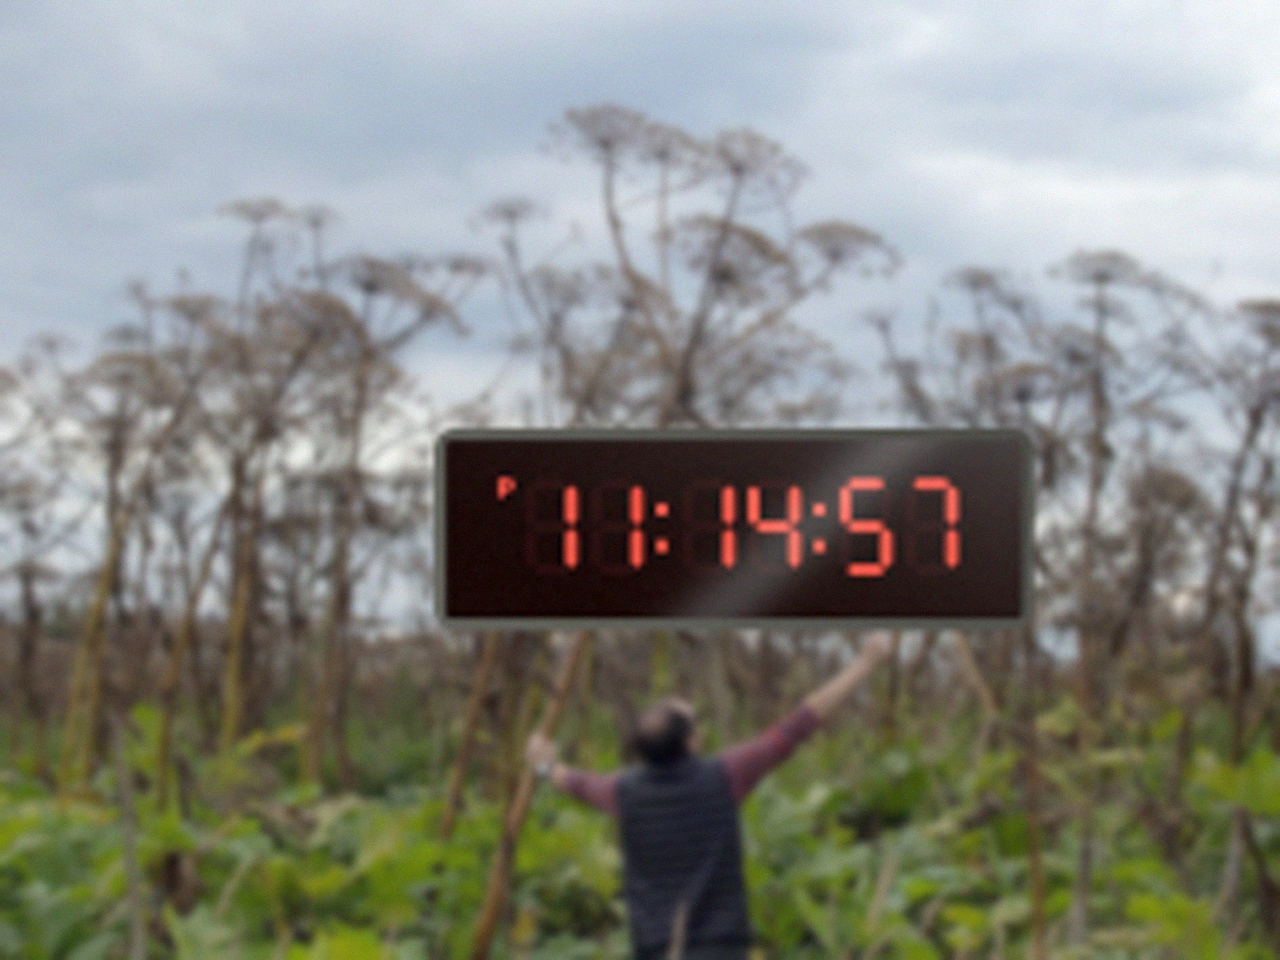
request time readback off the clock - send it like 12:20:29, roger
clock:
11:14:57
